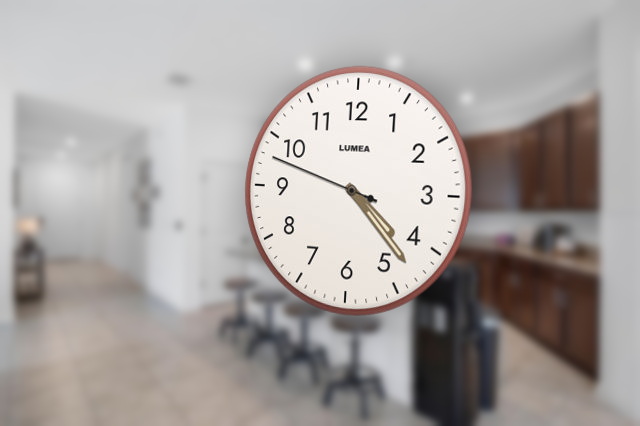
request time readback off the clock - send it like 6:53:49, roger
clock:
4:22:48
